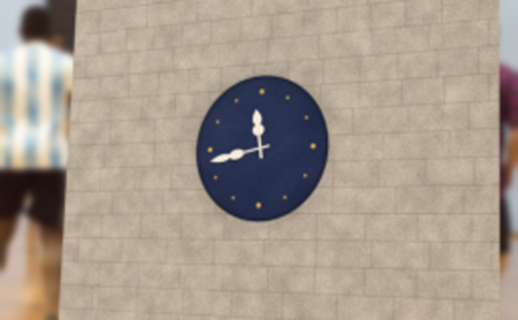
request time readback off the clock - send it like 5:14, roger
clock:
11:43
